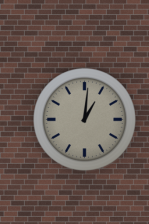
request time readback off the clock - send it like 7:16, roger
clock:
1:01
